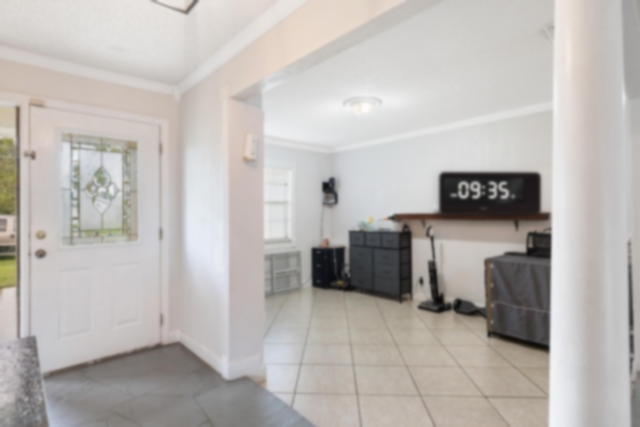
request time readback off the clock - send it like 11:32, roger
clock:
9:35
